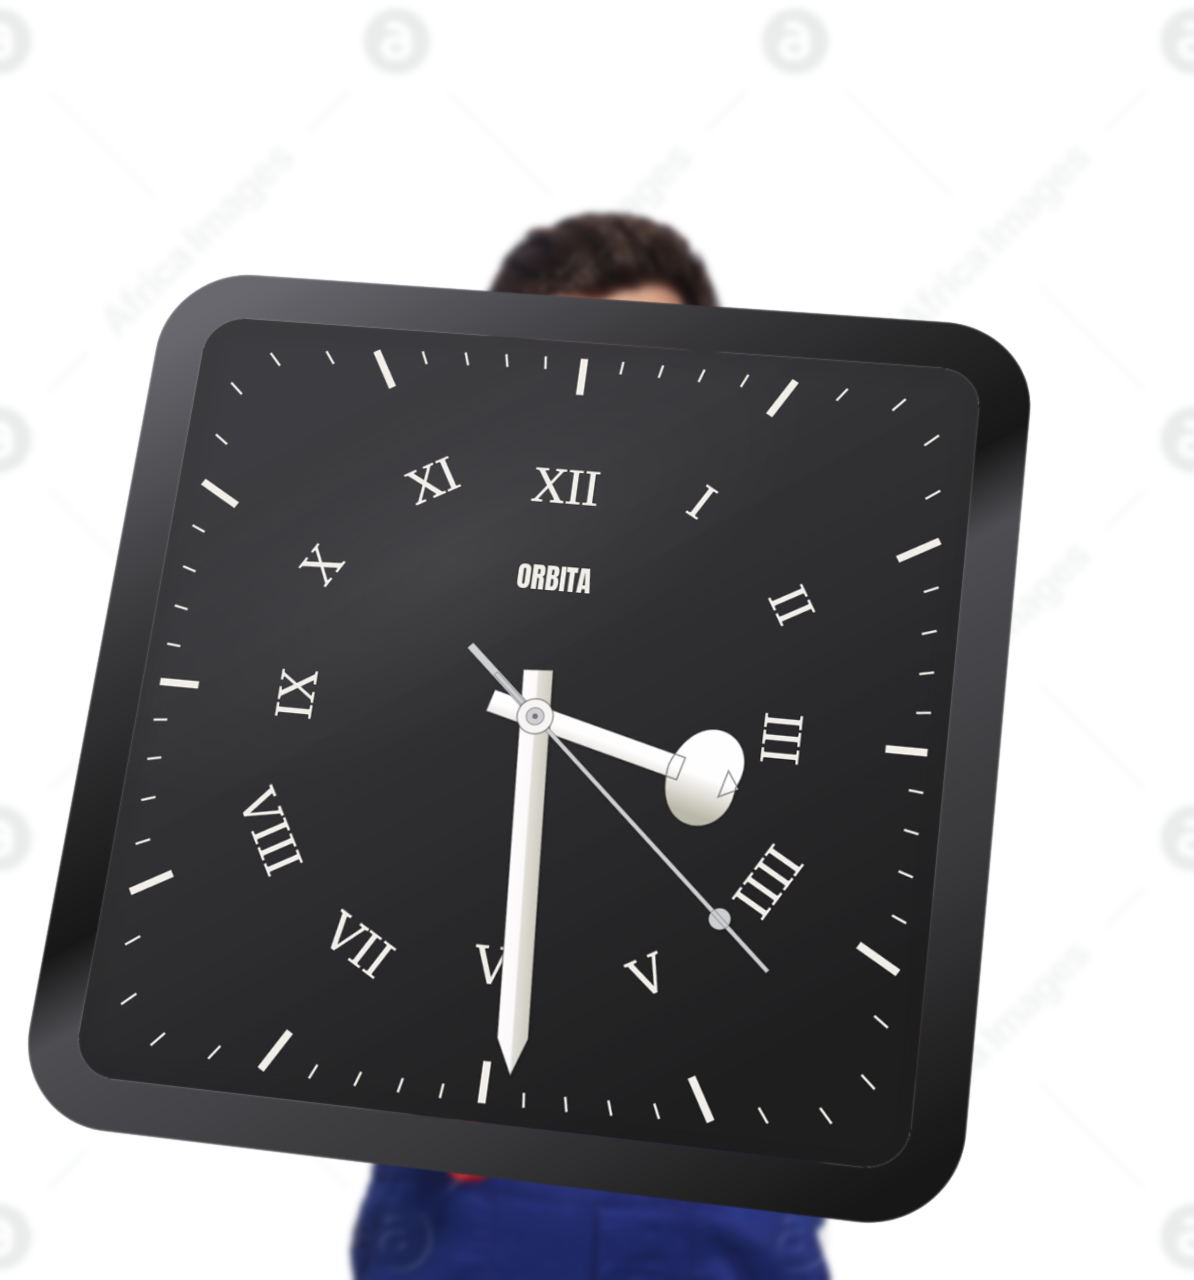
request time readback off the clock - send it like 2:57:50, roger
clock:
3:29:22
